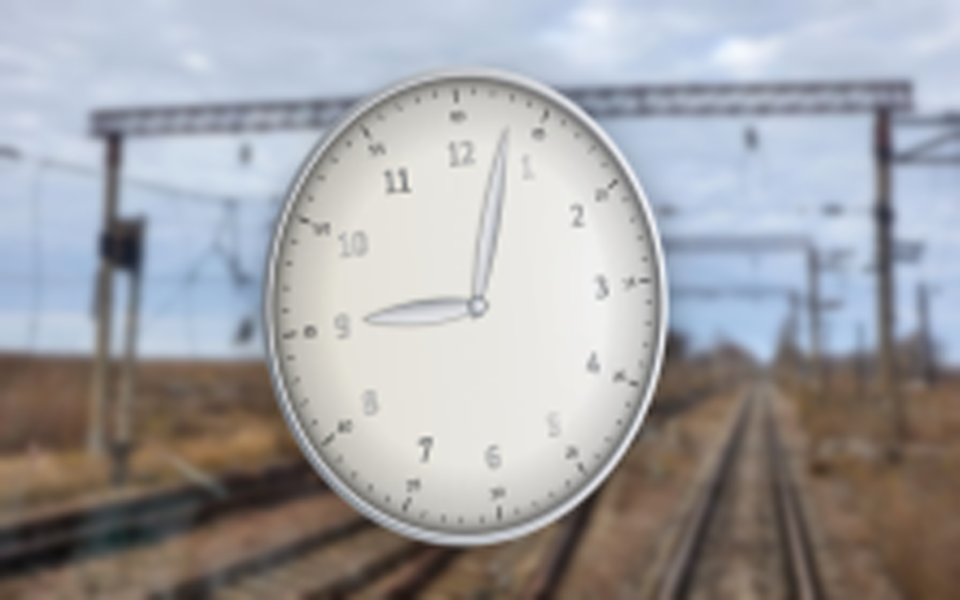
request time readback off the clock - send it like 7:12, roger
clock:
9:03
